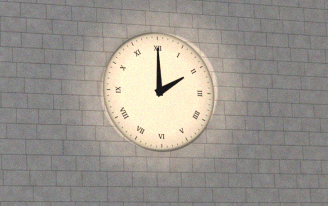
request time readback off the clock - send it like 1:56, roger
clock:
2:00
